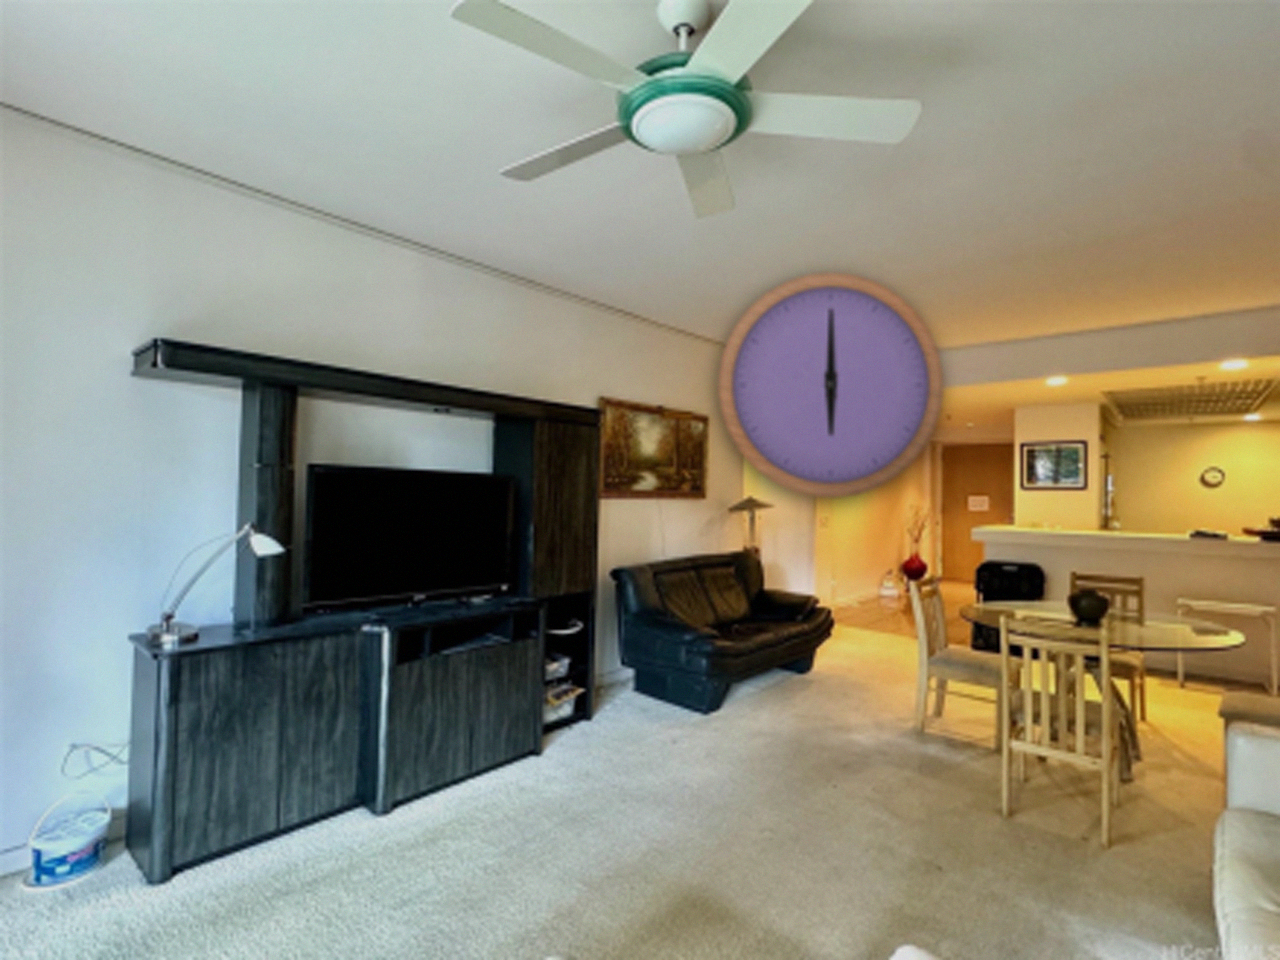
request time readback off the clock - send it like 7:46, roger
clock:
6:00
